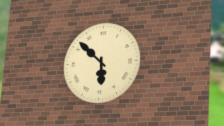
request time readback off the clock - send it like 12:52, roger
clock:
5:52
